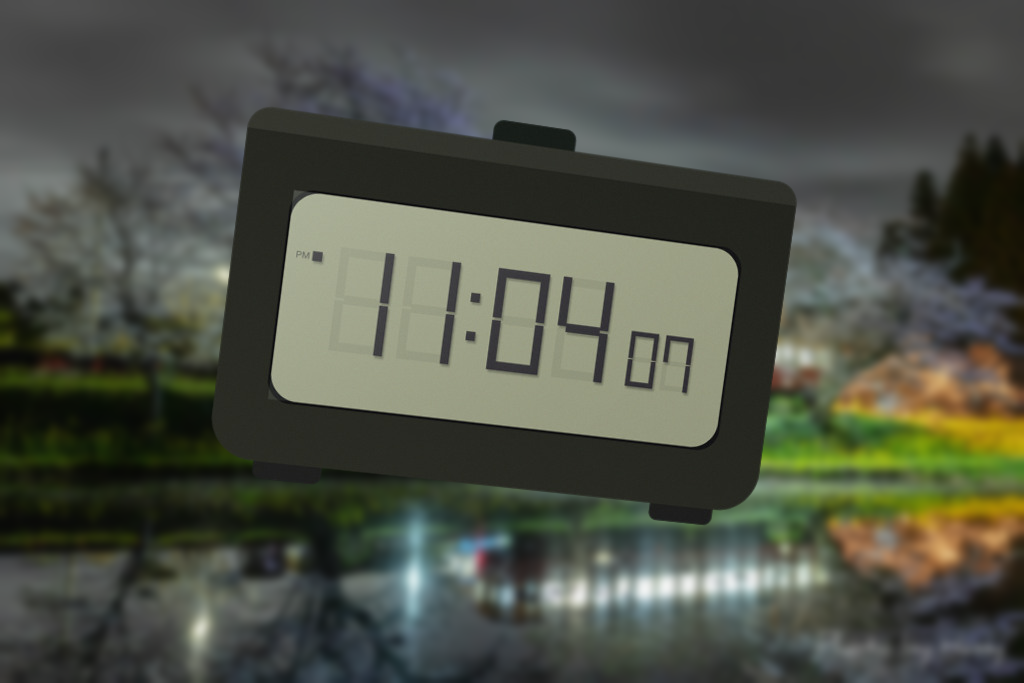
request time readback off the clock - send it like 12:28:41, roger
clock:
11:04:07
